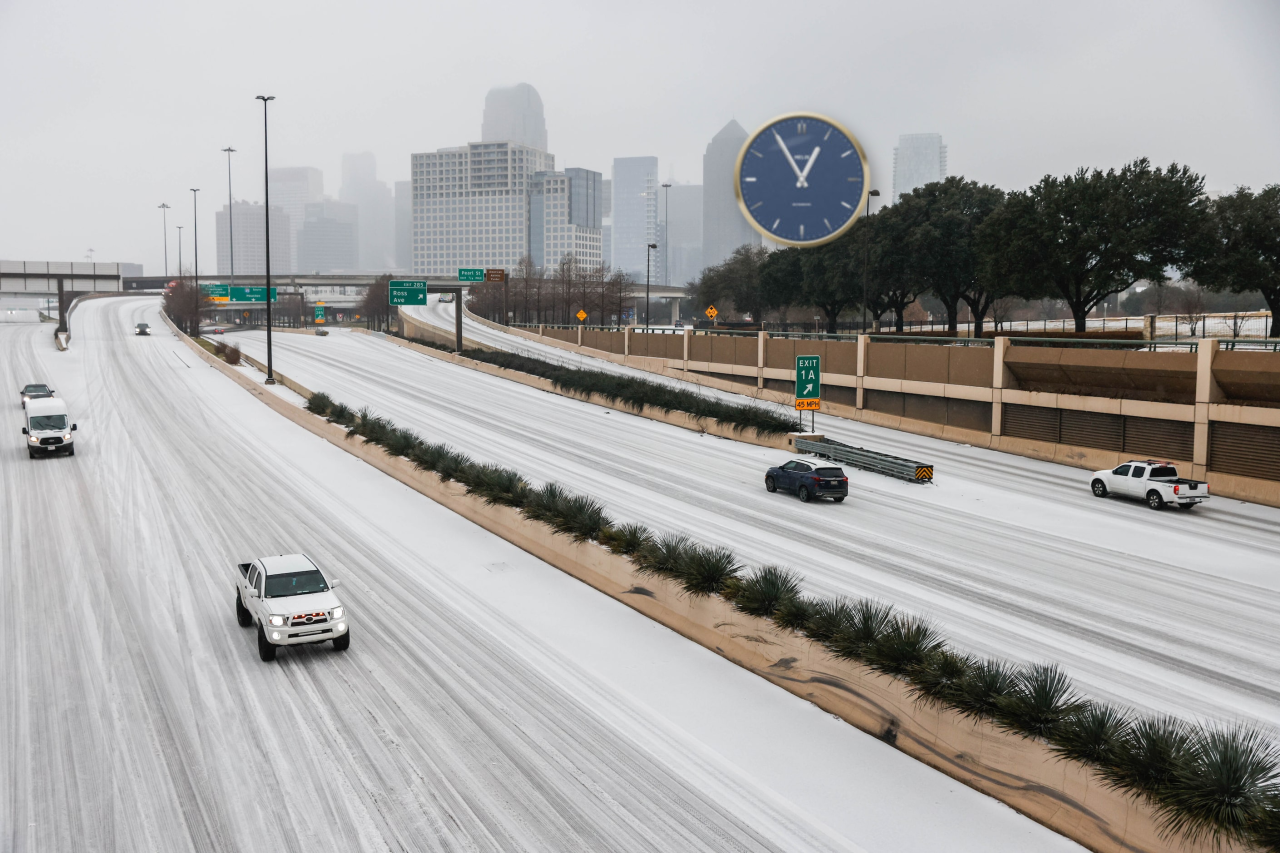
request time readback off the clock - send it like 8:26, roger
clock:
12:55
